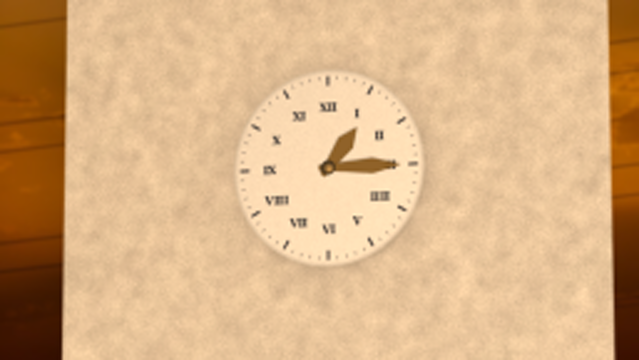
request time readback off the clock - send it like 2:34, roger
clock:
1:15
